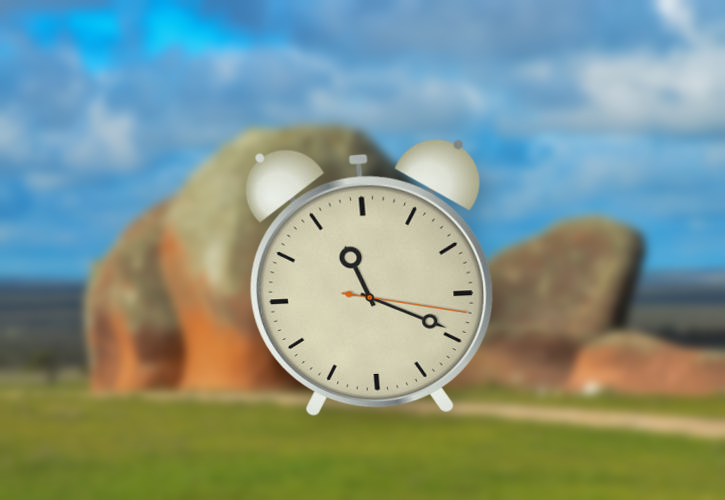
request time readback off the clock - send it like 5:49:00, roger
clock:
11:19:17
